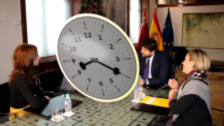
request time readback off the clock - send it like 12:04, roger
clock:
8:20
